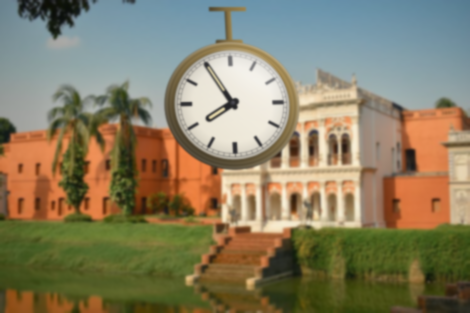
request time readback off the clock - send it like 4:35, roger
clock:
7:55
